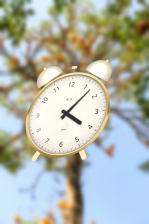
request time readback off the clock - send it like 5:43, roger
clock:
4:07
